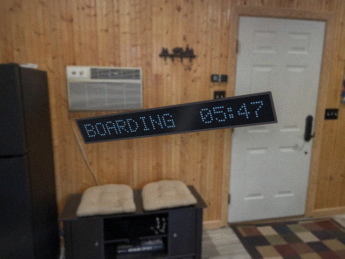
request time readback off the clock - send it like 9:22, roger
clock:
5:47
